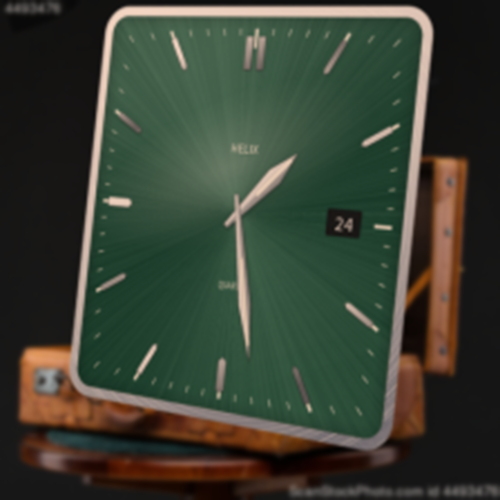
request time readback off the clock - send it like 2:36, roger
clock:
1:28
